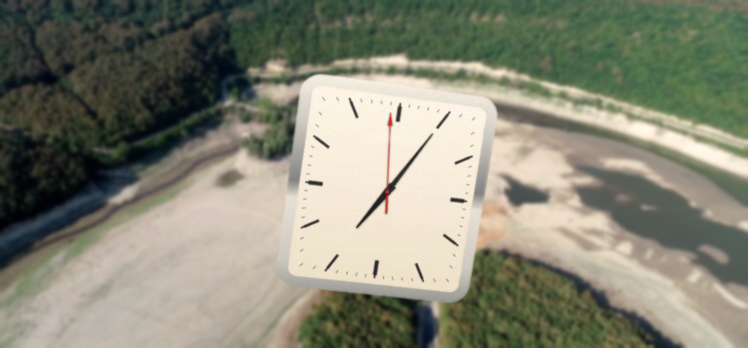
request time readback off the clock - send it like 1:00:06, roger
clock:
7:04:59
